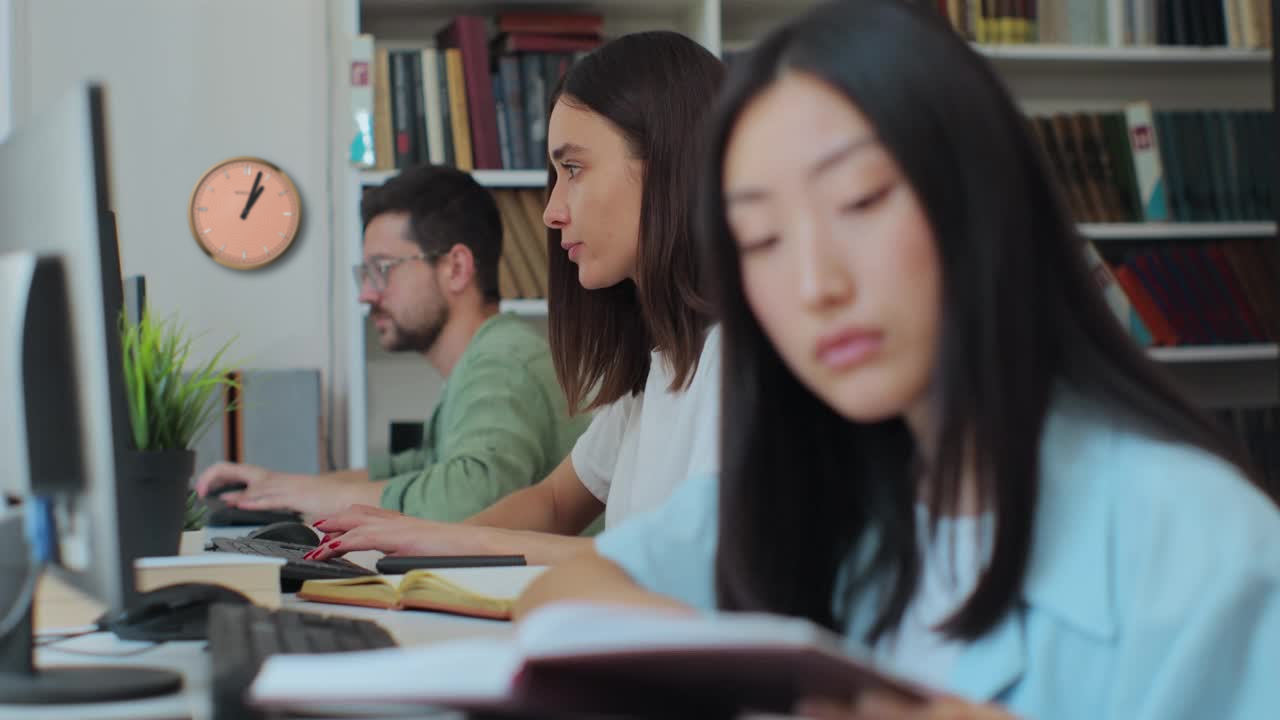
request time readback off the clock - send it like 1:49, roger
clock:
1:03
